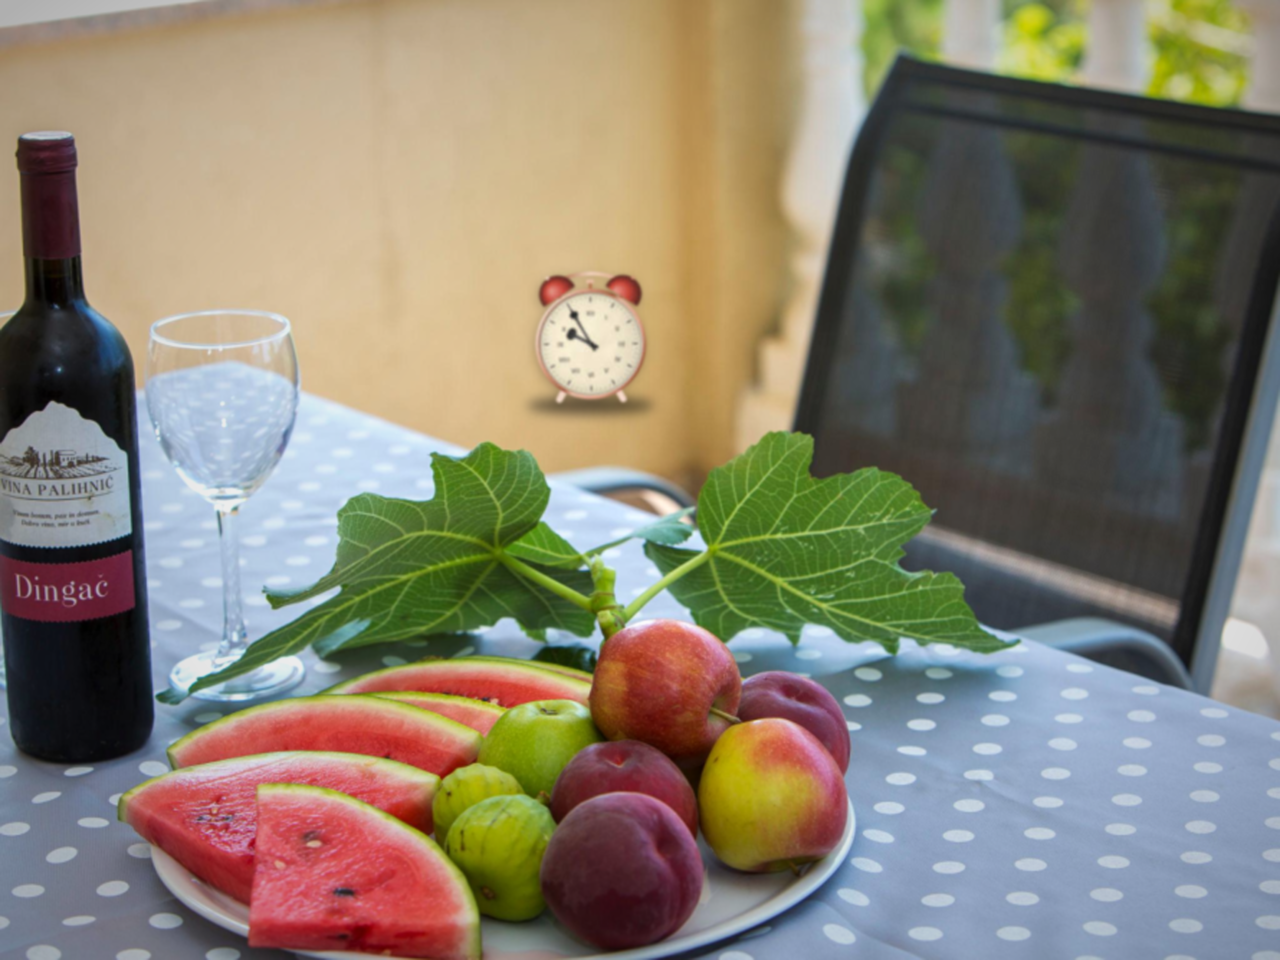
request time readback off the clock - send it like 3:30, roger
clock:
9:55
